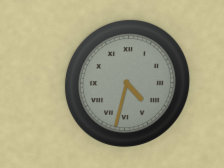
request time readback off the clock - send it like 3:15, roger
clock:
4:32
